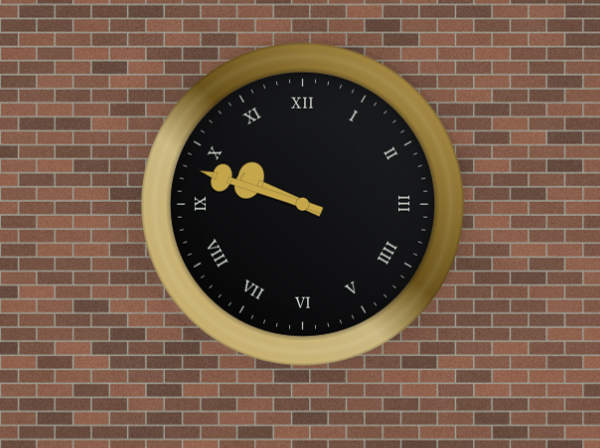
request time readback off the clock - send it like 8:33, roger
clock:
9:48
